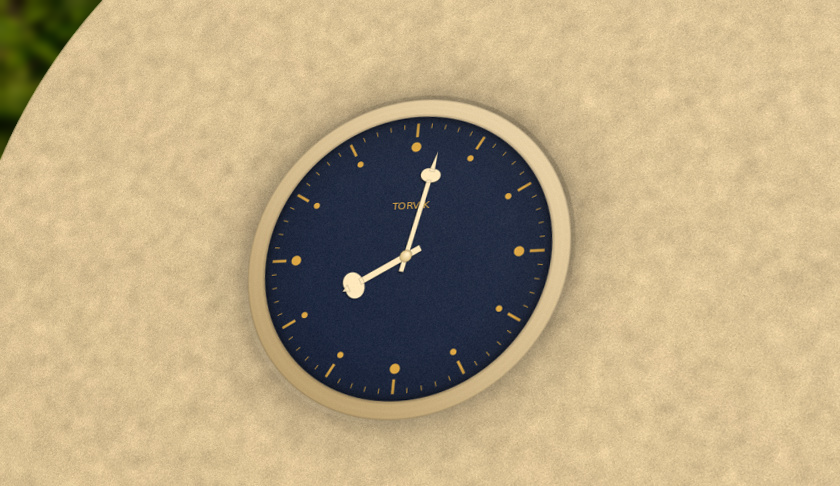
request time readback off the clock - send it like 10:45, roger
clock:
8:02
